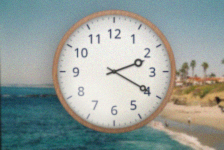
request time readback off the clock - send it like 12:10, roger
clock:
2:20
